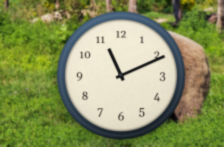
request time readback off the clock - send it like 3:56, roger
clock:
11:11
